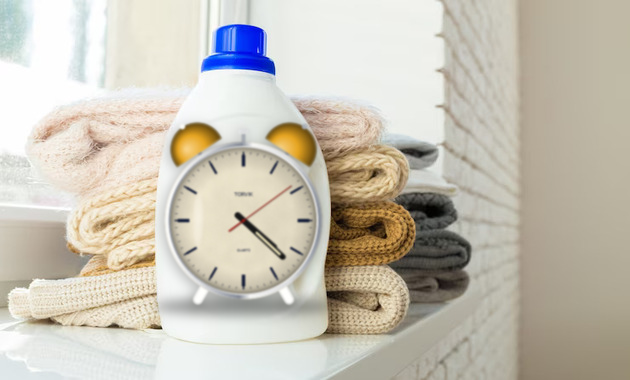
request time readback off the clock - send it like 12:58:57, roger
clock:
4:22:09
